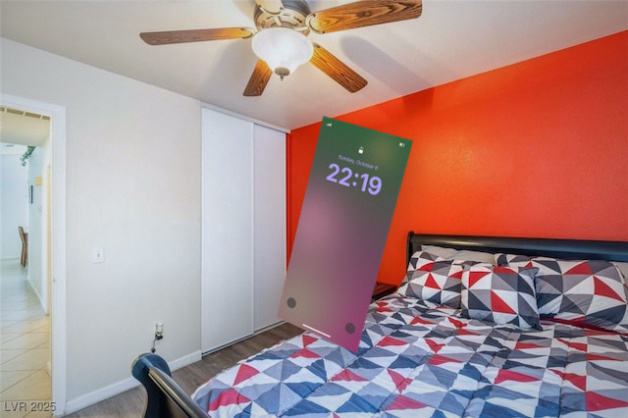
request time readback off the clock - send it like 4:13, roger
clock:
22:19
